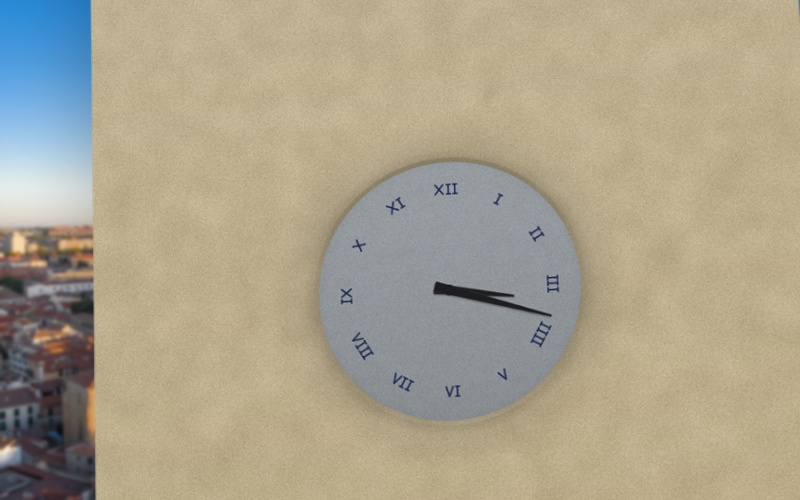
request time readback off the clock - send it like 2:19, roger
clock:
3:18
